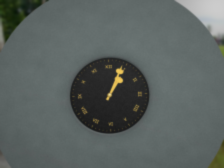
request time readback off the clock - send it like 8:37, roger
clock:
1:04
